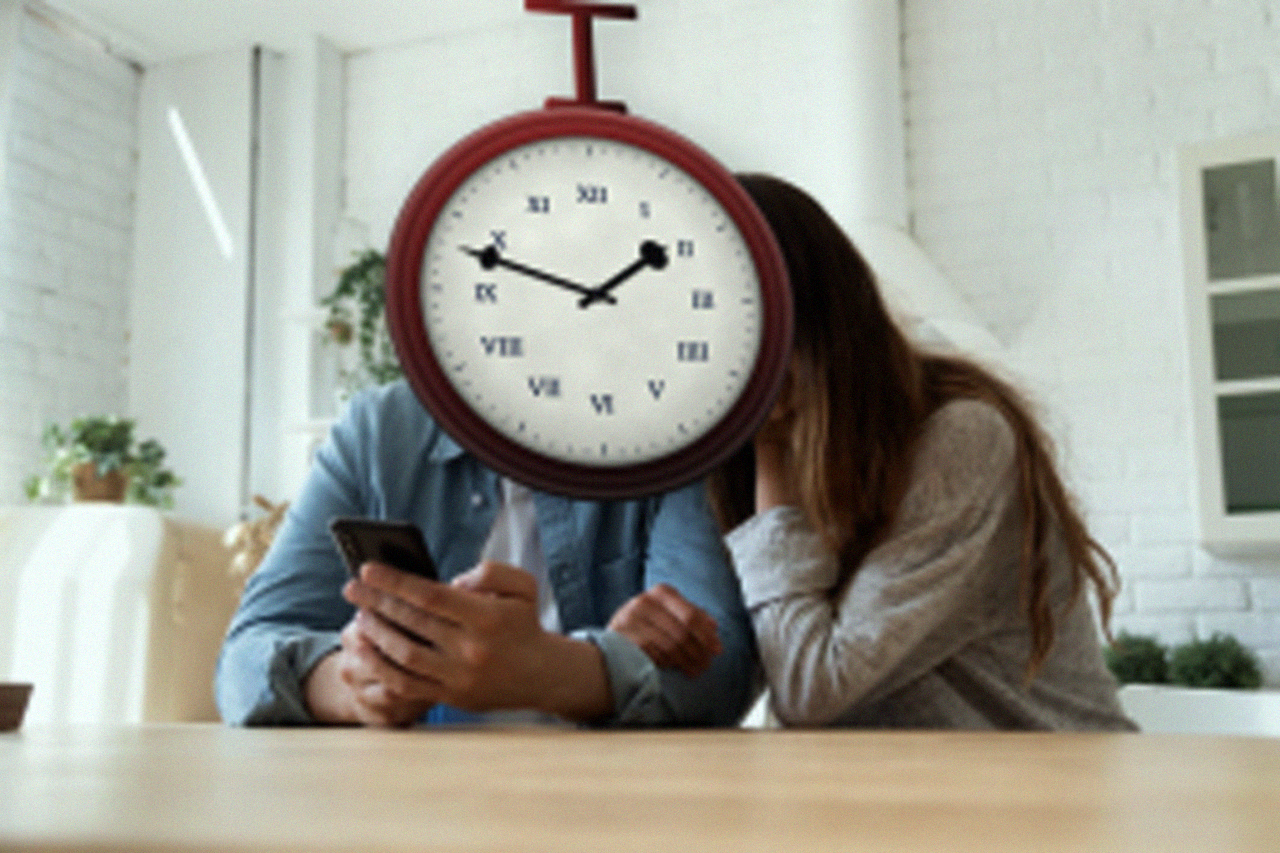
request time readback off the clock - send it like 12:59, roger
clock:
1:48
